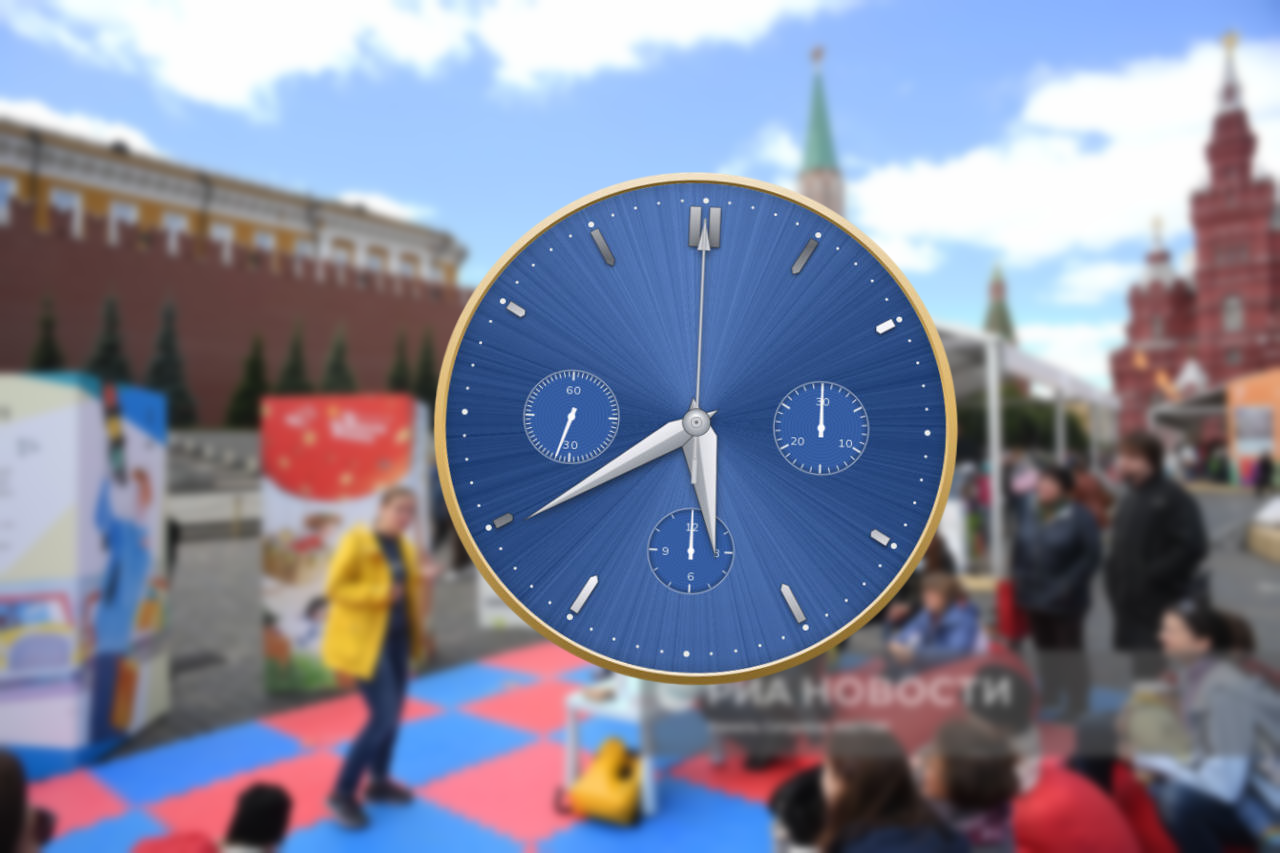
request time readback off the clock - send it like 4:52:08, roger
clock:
5:39:33
